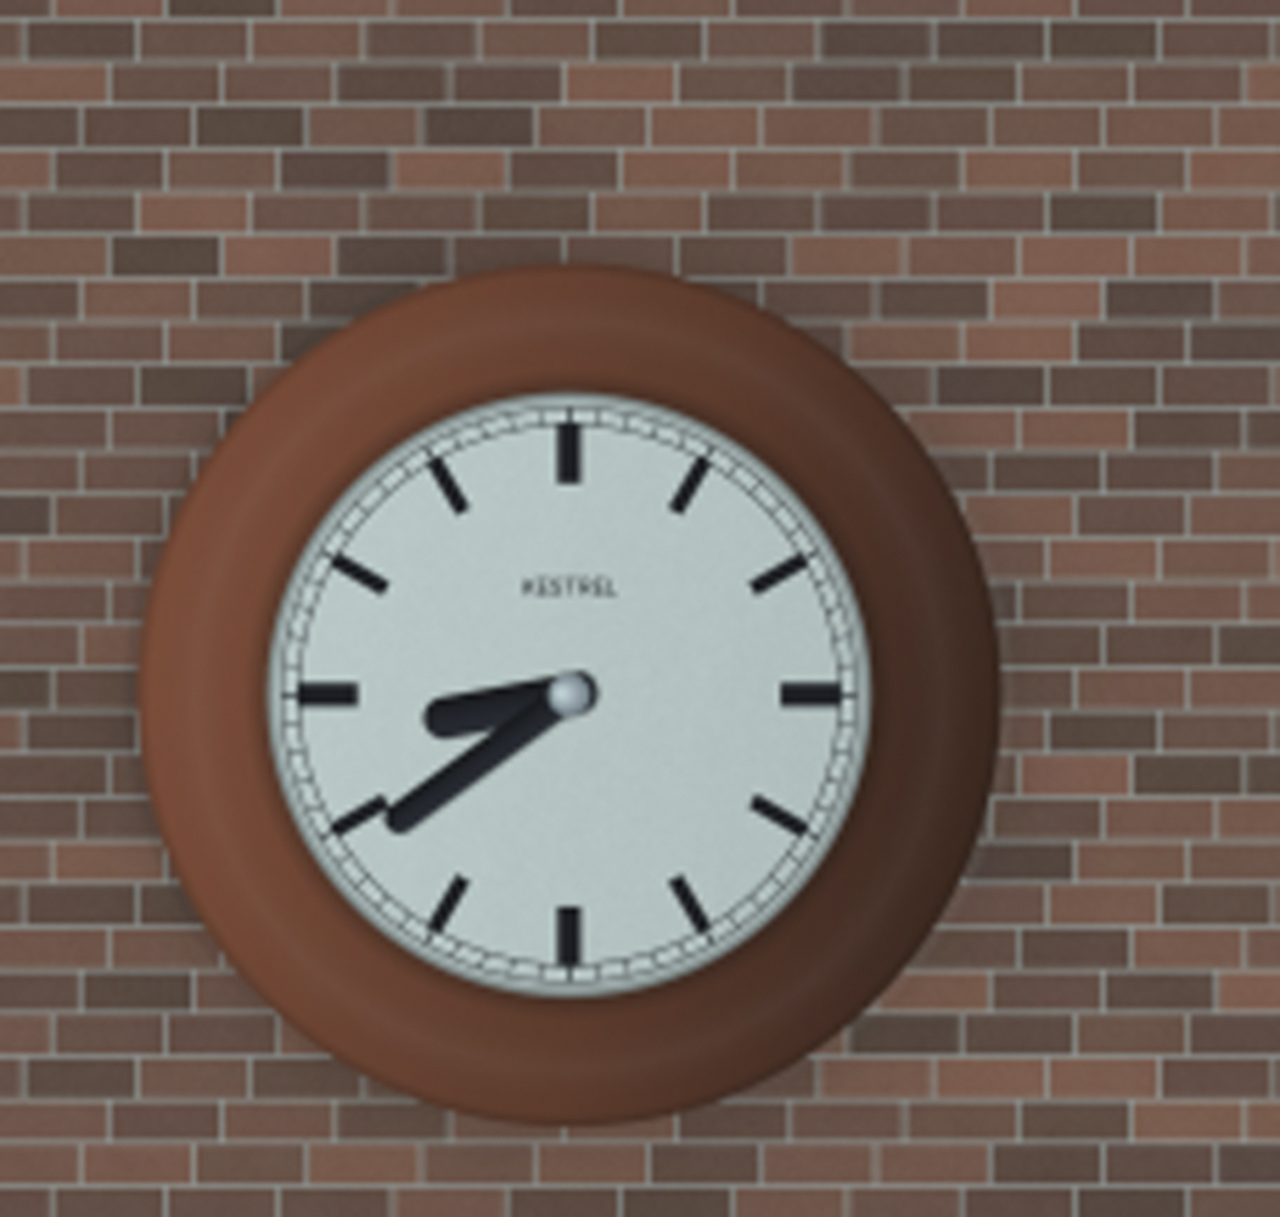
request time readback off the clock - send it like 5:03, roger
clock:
8:39
